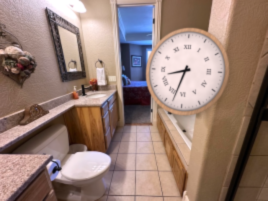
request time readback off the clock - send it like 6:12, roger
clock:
8:33
